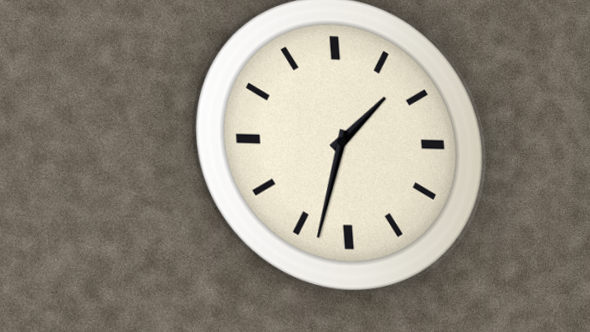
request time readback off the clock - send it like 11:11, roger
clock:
1:33
